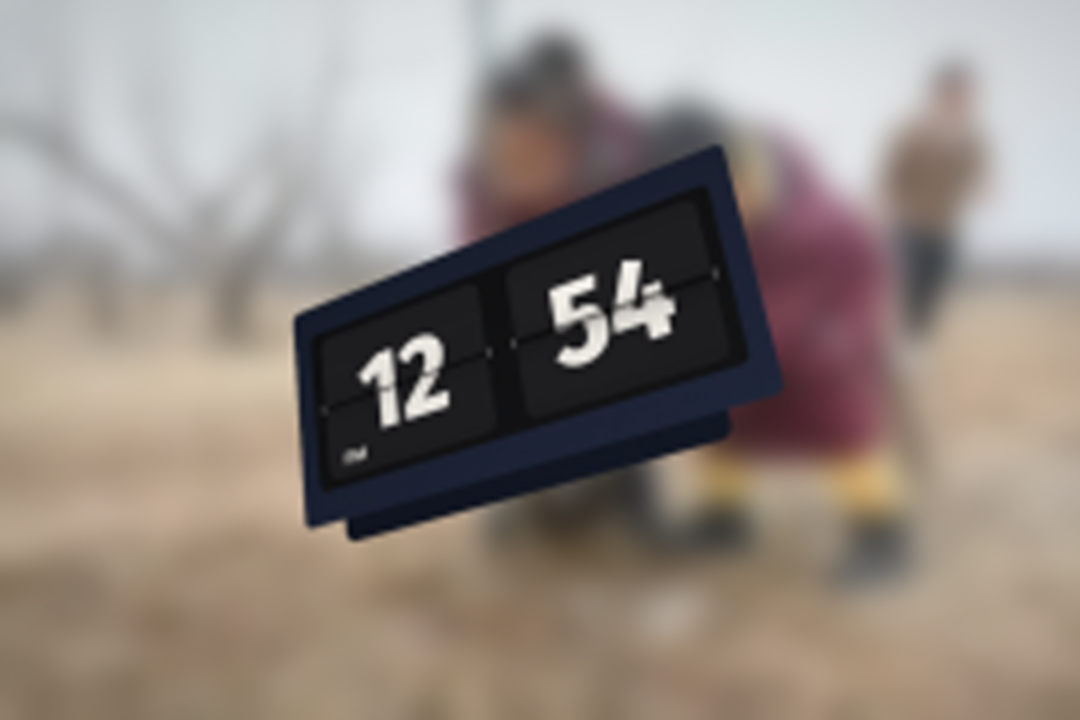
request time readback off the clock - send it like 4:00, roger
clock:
12:54
